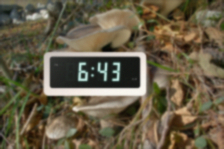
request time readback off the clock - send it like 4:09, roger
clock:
6:43
